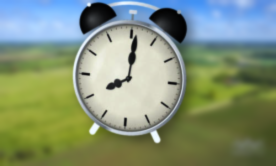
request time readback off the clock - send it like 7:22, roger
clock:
8:01
